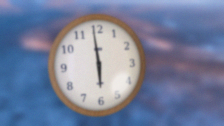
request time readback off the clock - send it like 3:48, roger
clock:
5:59
